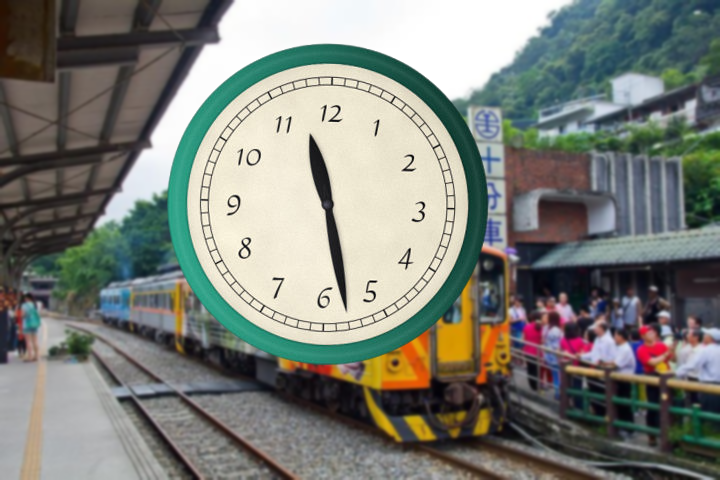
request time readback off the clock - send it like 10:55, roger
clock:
11:28
